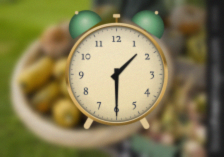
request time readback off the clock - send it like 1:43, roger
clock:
1:30
